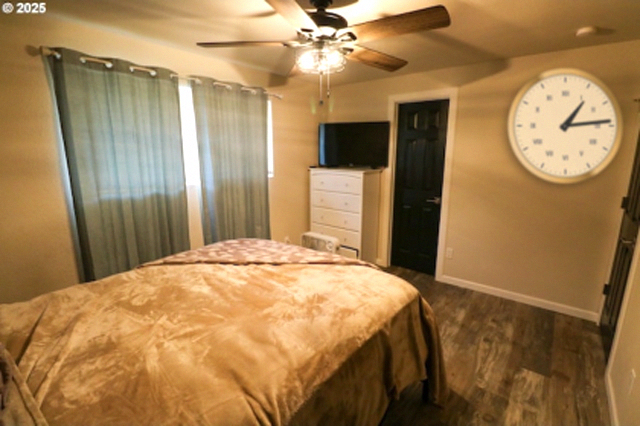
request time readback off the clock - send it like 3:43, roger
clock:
1:14
